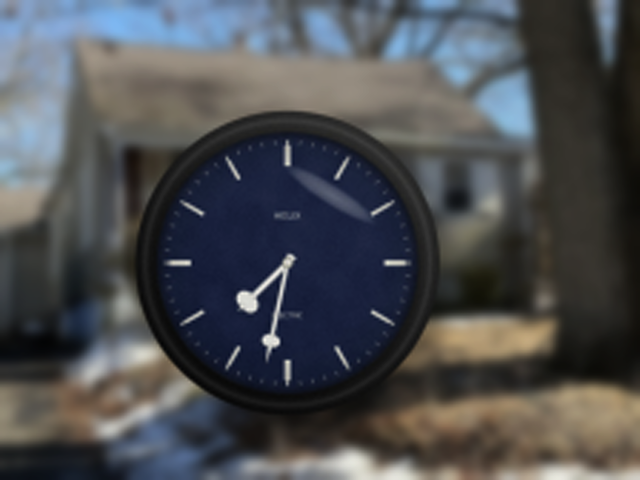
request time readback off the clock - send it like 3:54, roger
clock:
7:32
